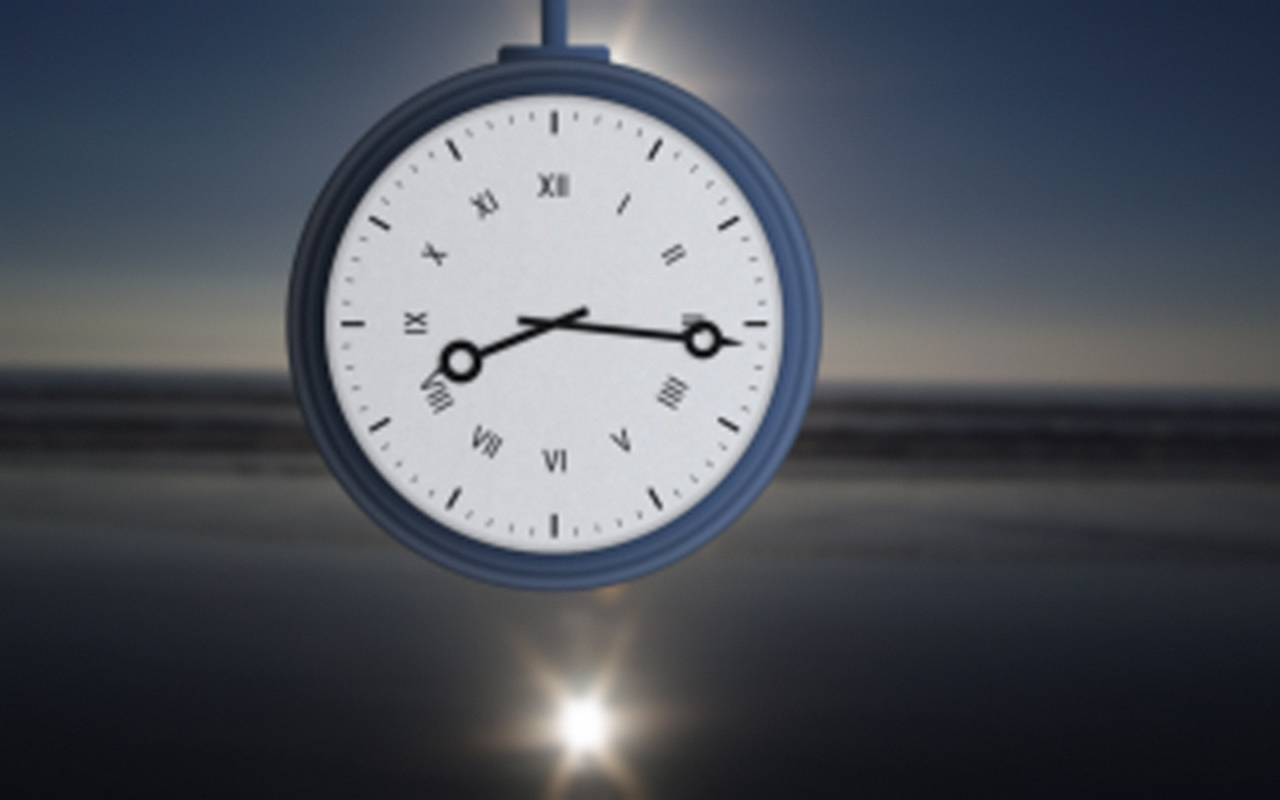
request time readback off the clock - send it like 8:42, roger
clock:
8:16
